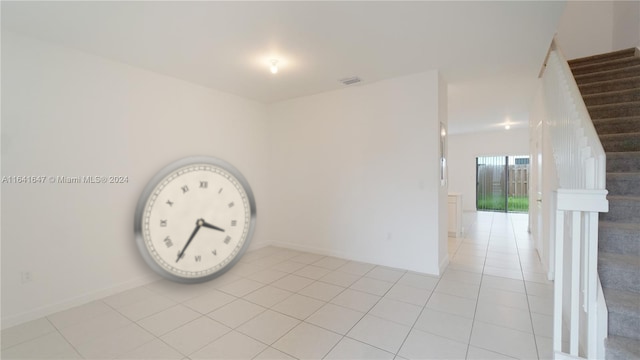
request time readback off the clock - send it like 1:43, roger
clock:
3:35
